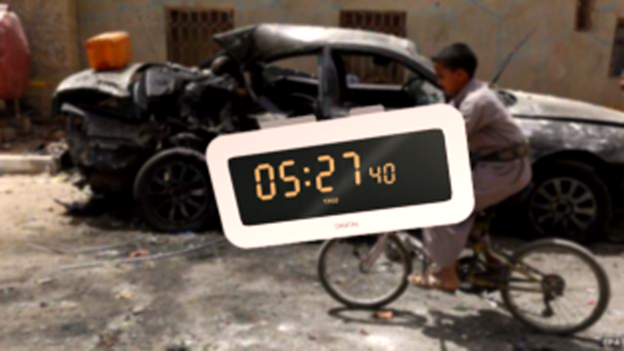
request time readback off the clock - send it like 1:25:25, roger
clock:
5:27:40
